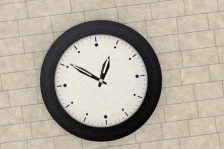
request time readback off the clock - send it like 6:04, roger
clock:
12:51
